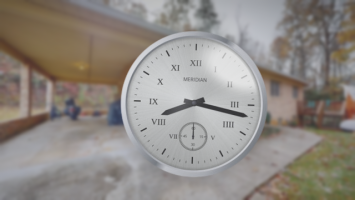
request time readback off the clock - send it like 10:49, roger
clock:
8:17
